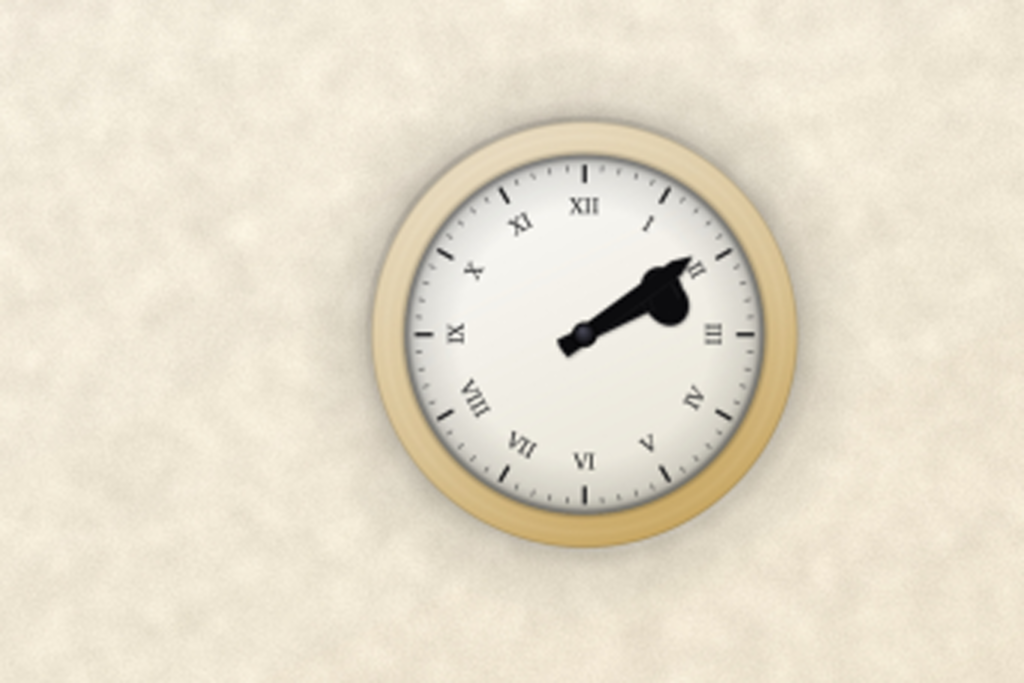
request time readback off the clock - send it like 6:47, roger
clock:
2:09
